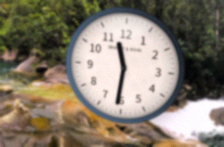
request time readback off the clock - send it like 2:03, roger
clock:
11:31
